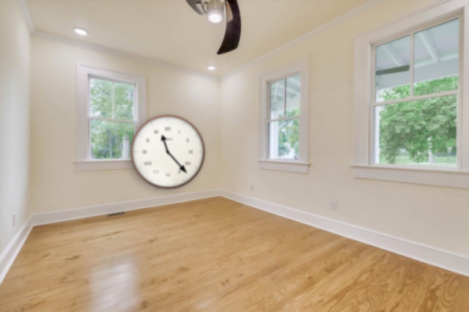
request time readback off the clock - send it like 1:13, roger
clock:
11:23
